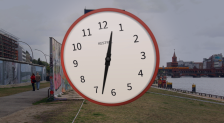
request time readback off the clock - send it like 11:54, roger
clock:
12:33
